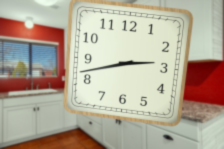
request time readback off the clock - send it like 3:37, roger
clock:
2:42
